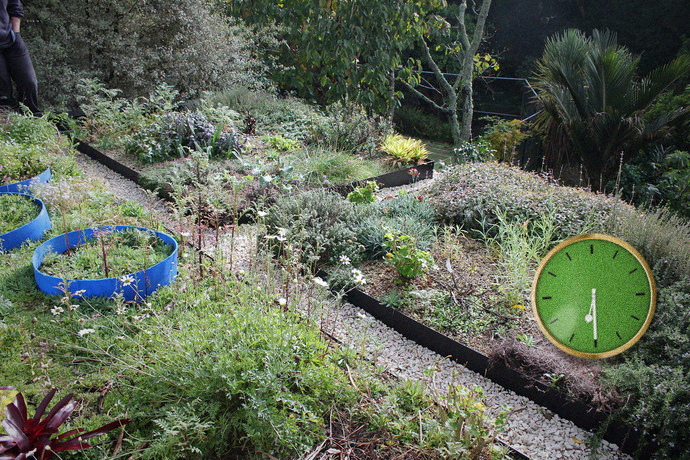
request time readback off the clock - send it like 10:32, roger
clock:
6:30
